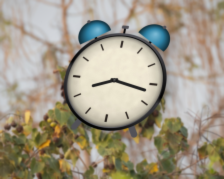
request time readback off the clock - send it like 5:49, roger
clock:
8:17
